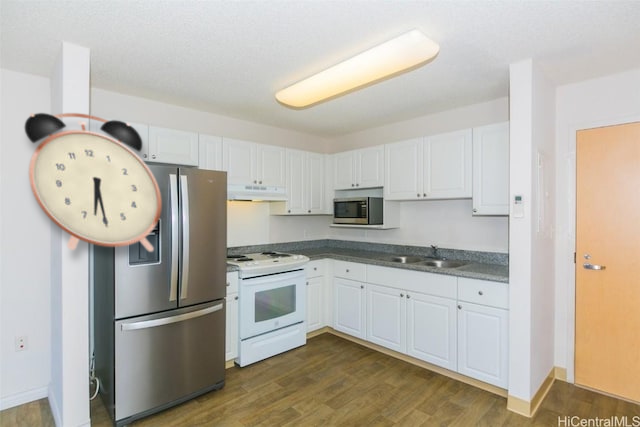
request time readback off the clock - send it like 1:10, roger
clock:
6:30
